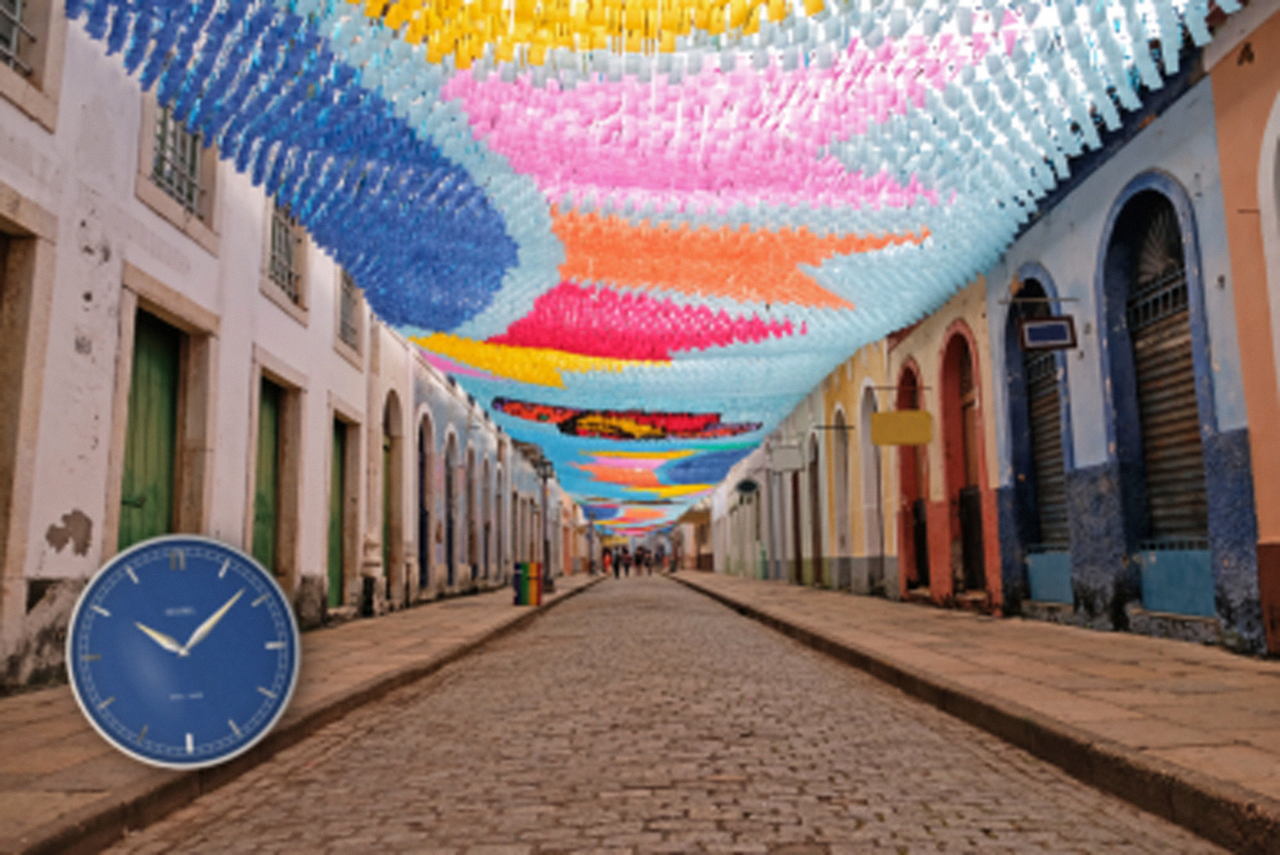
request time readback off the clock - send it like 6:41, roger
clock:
10:08
